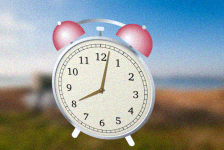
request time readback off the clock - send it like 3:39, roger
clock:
8:02
